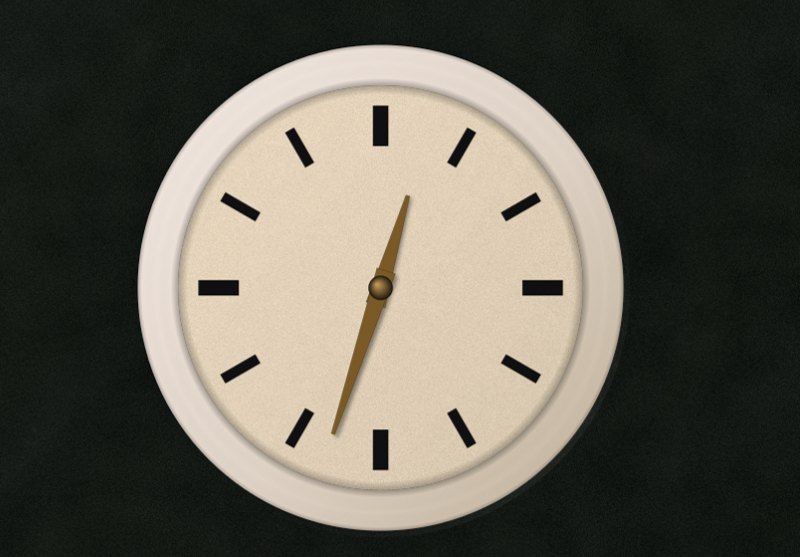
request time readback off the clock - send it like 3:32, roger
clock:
12:33
